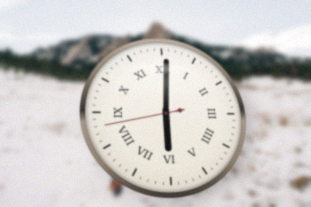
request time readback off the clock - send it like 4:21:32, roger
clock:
6:00:43
